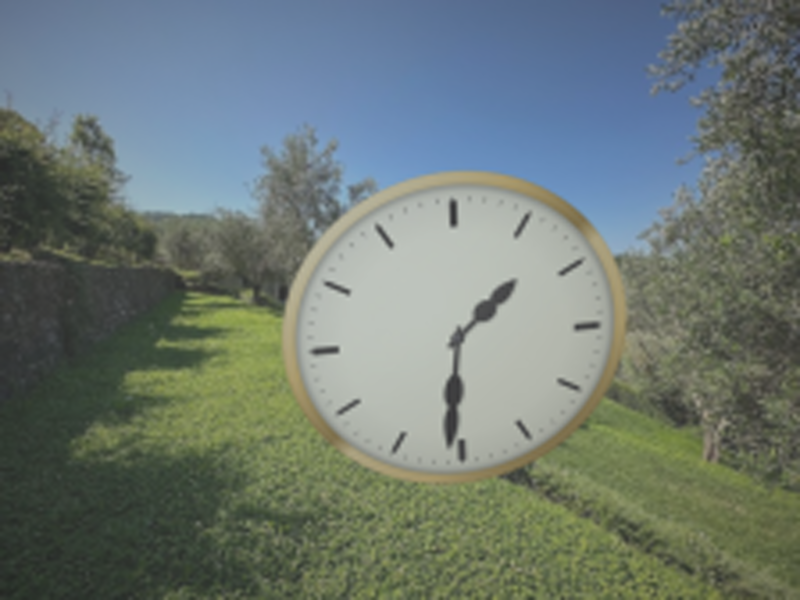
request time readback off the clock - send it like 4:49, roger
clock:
1:31
